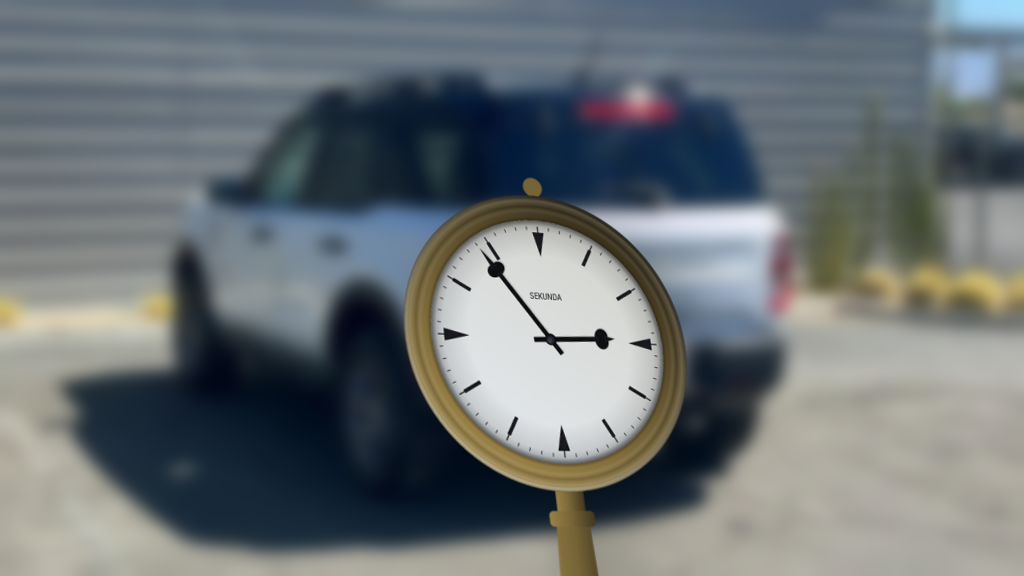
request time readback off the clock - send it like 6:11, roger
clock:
2:54
